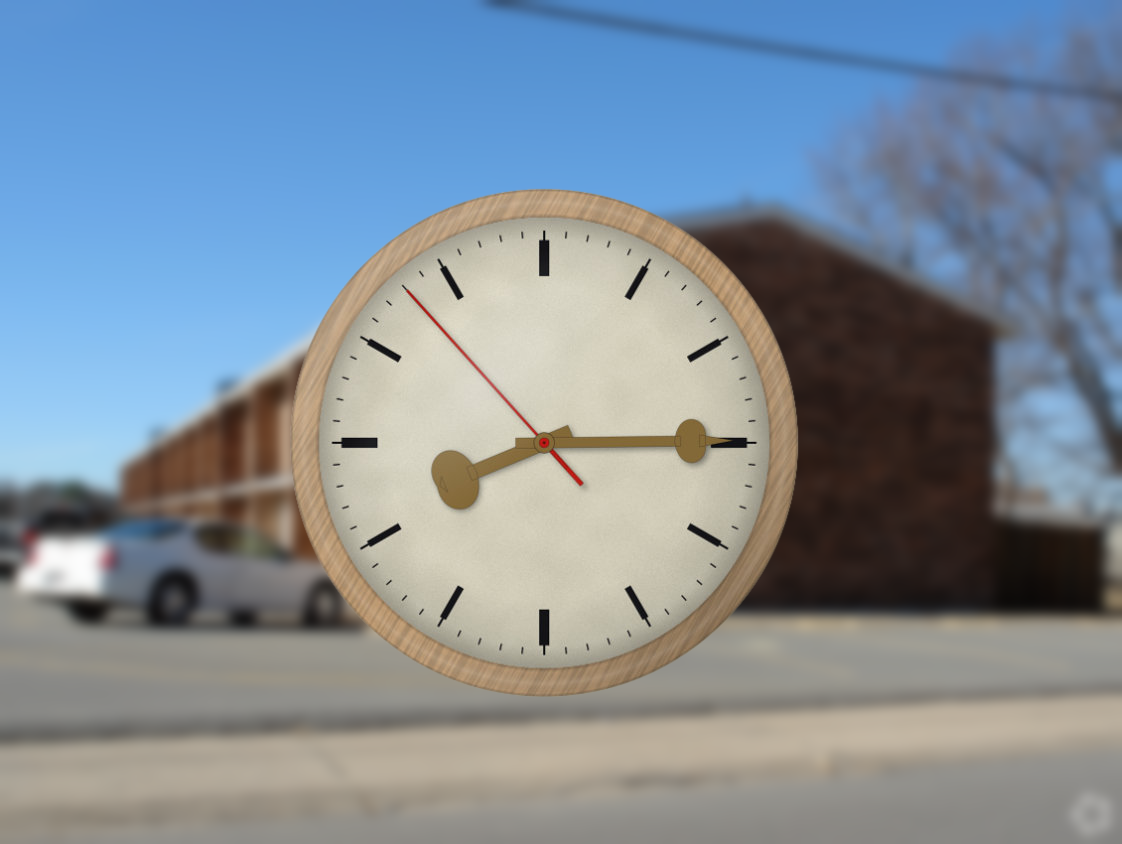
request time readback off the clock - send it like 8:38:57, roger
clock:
8:14:53
